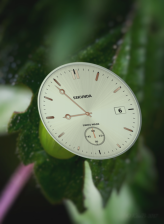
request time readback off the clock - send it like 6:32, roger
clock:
8:54
